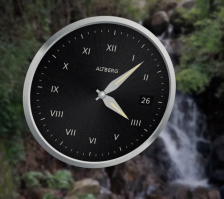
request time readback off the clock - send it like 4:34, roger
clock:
4:07
